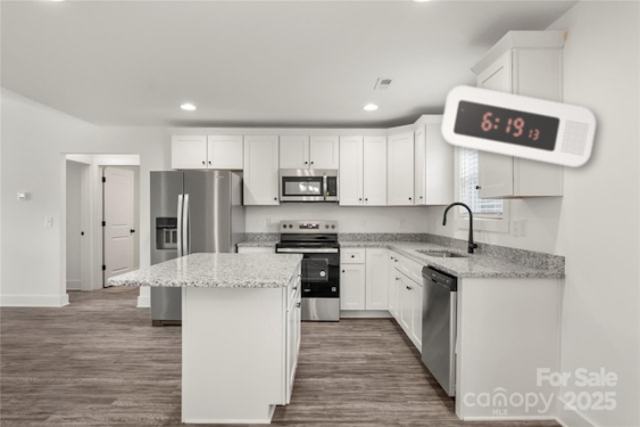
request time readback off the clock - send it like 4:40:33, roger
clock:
6:19:13
